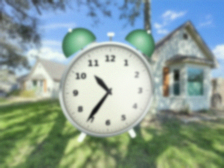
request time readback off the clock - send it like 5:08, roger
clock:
10:36
